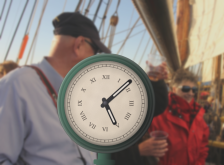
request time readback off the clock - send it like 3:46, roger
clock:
5:08
